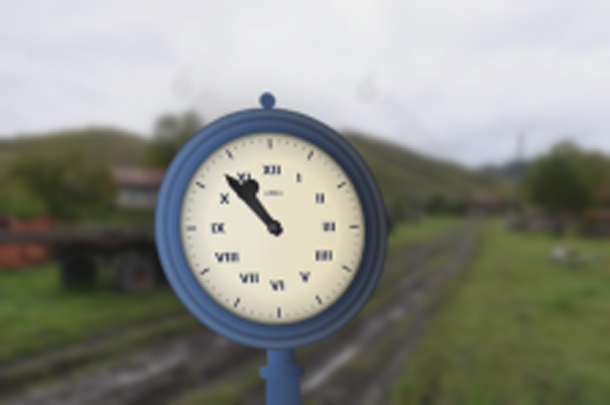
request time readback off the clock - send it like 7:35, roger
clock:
10:53
